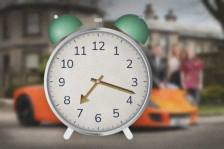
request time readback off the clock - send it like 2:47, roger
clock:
7:18
